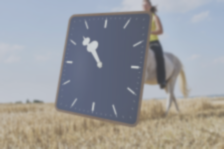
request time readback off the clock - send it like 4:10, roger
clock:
10:53
